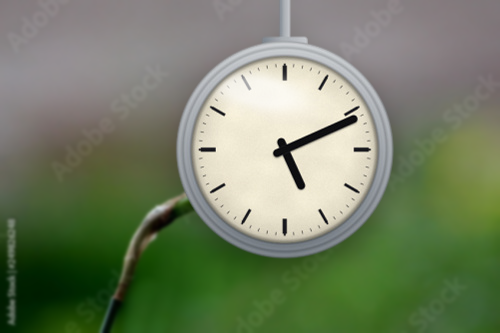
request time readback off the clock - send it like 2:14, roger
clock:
5:11
